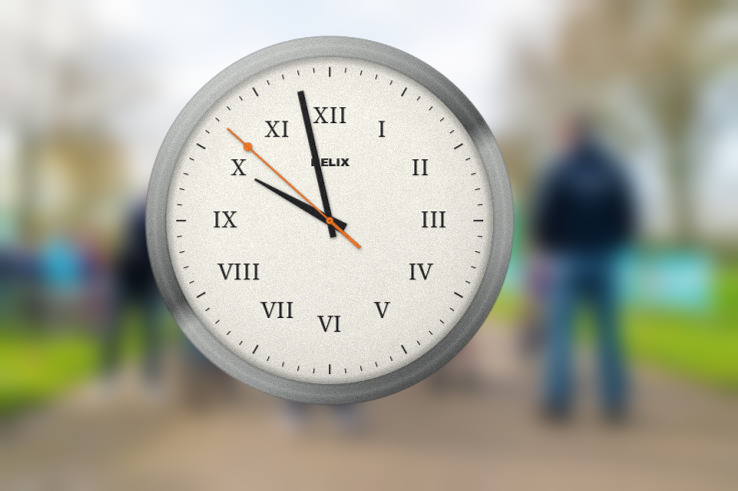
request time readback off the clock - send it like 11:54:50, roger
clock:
9:57:52
